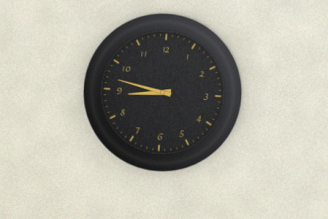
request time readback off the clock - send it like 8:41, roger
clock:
8:47
